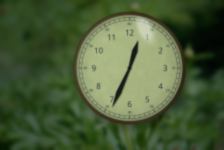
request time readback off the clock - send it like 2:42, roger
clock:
12:34
